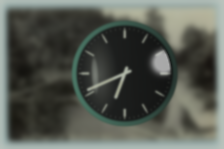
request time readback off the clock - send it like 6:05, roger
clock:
6:41
